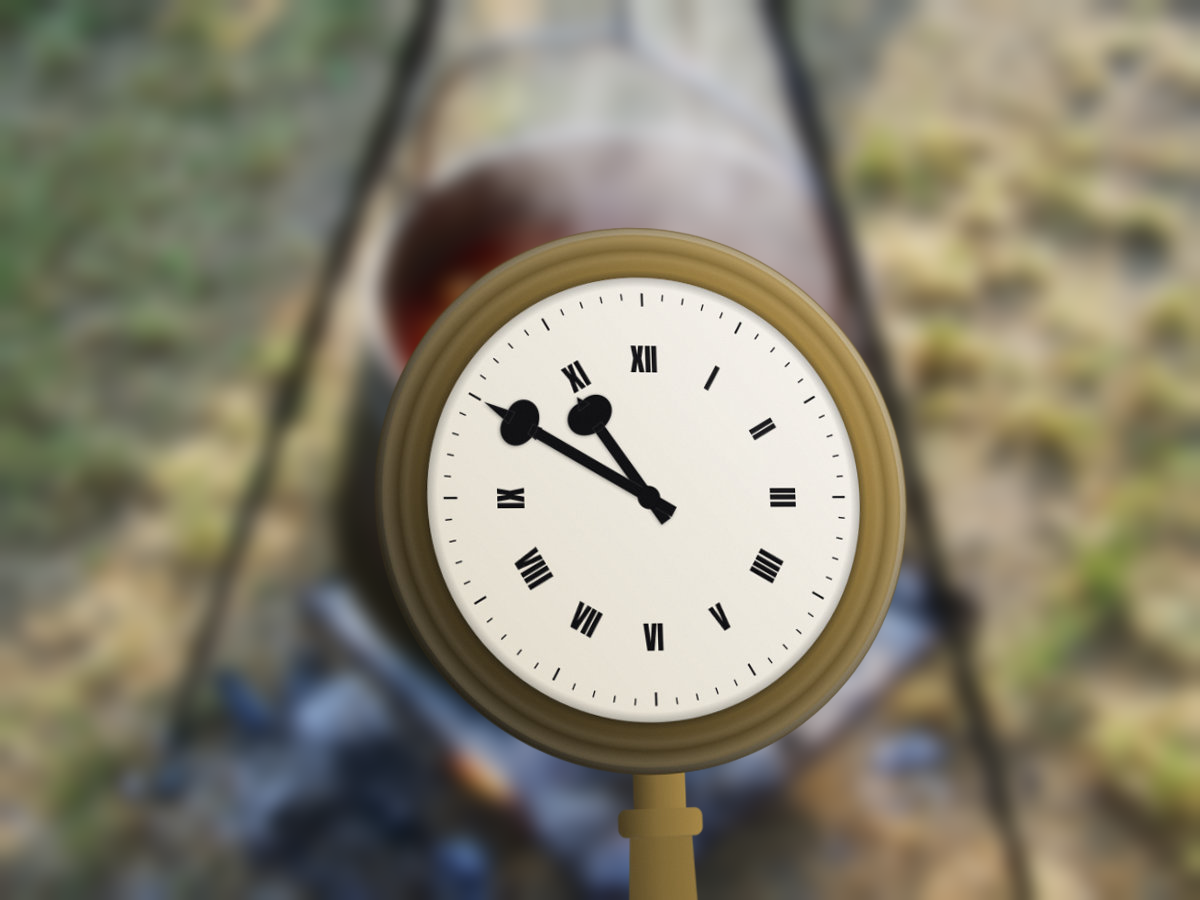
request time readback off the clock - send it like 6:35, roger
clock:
10:50
